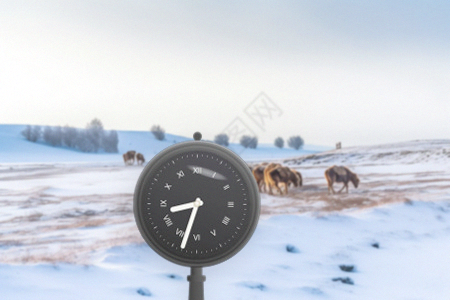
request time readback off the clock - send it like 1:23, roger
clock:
8:33
